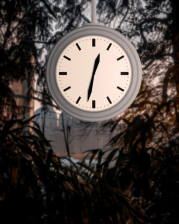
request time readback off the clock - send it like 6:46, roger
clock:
12:32
